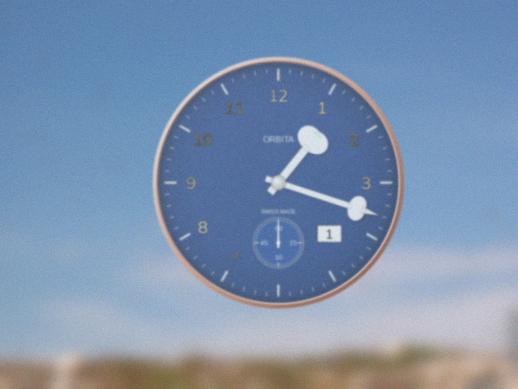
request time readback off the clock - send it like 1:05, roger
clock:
1:18
